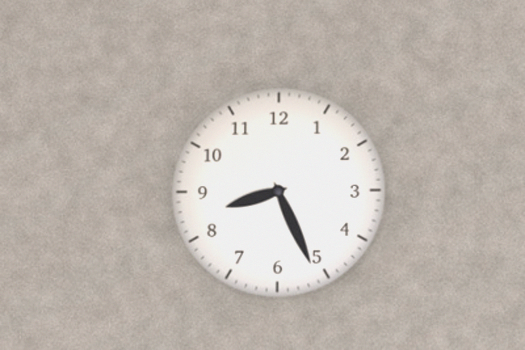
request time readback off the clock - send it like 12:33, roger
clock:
8:26
